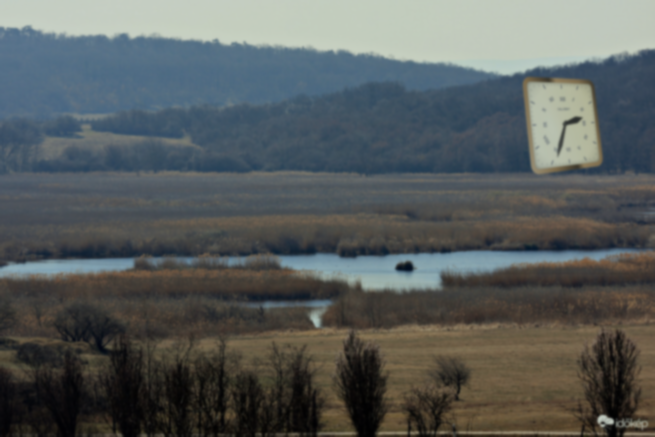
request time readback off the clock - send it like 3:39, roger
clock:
2:34
